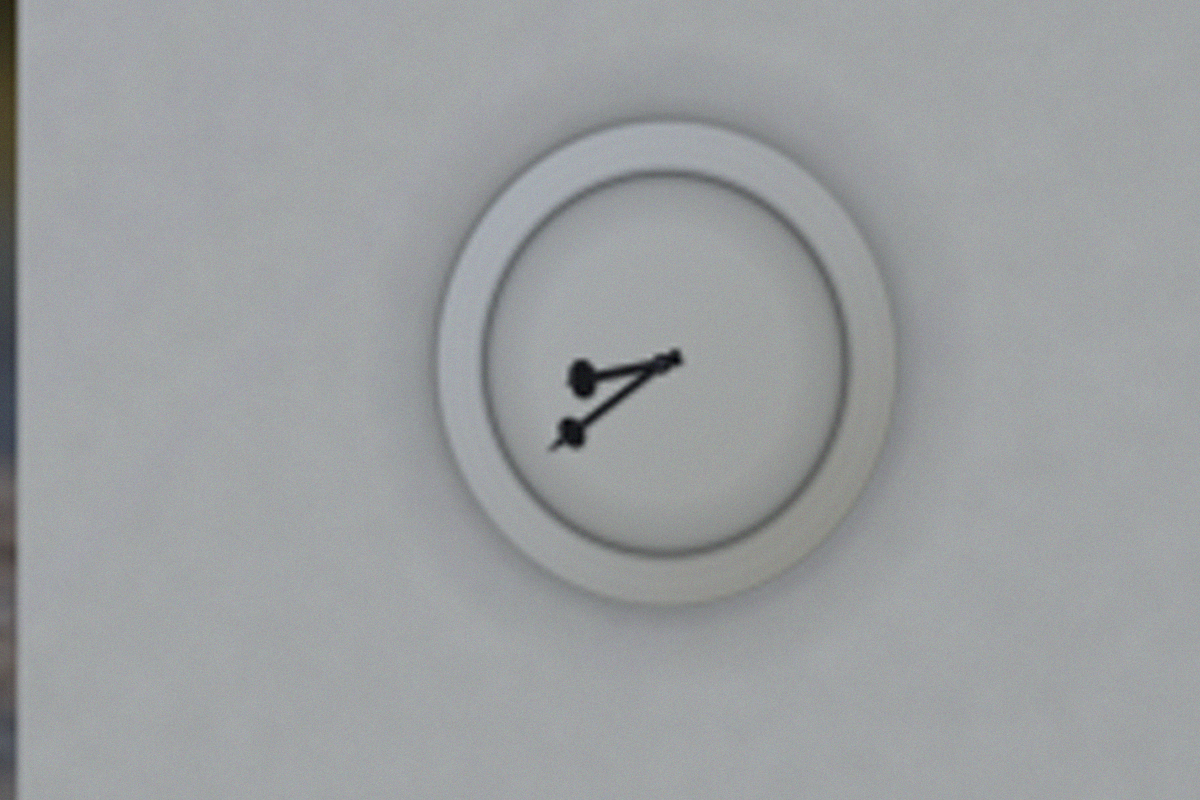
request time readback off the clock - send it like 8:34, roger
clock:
8:39
